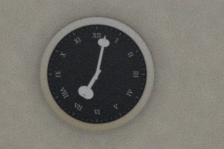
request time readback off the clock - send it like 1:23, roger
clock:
7:02
